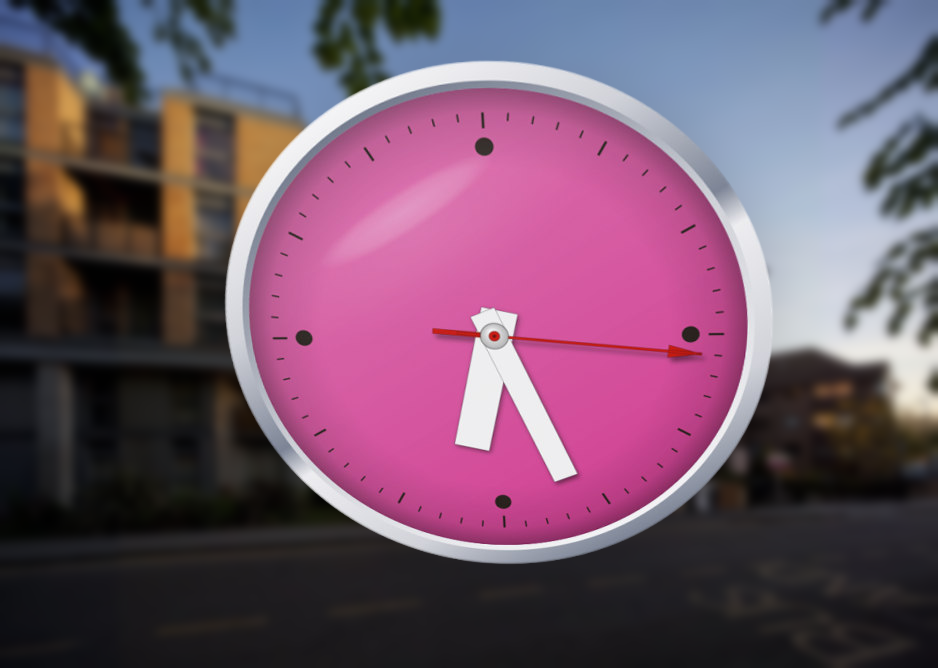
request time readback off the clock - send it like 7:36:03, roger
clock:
6:26:16
